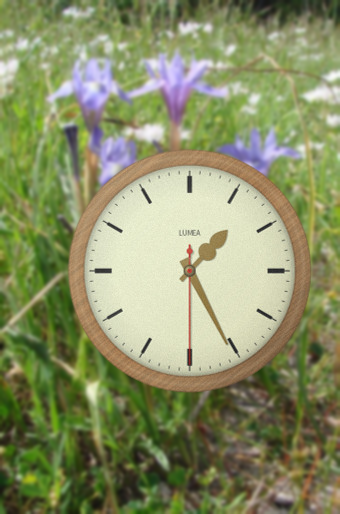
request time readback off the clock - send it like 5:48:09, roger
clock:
1:25:30
